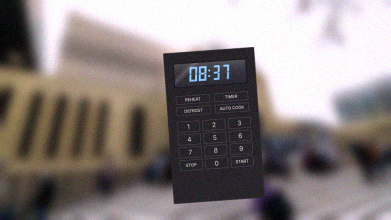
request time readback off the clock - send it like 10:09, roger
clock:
8:37
